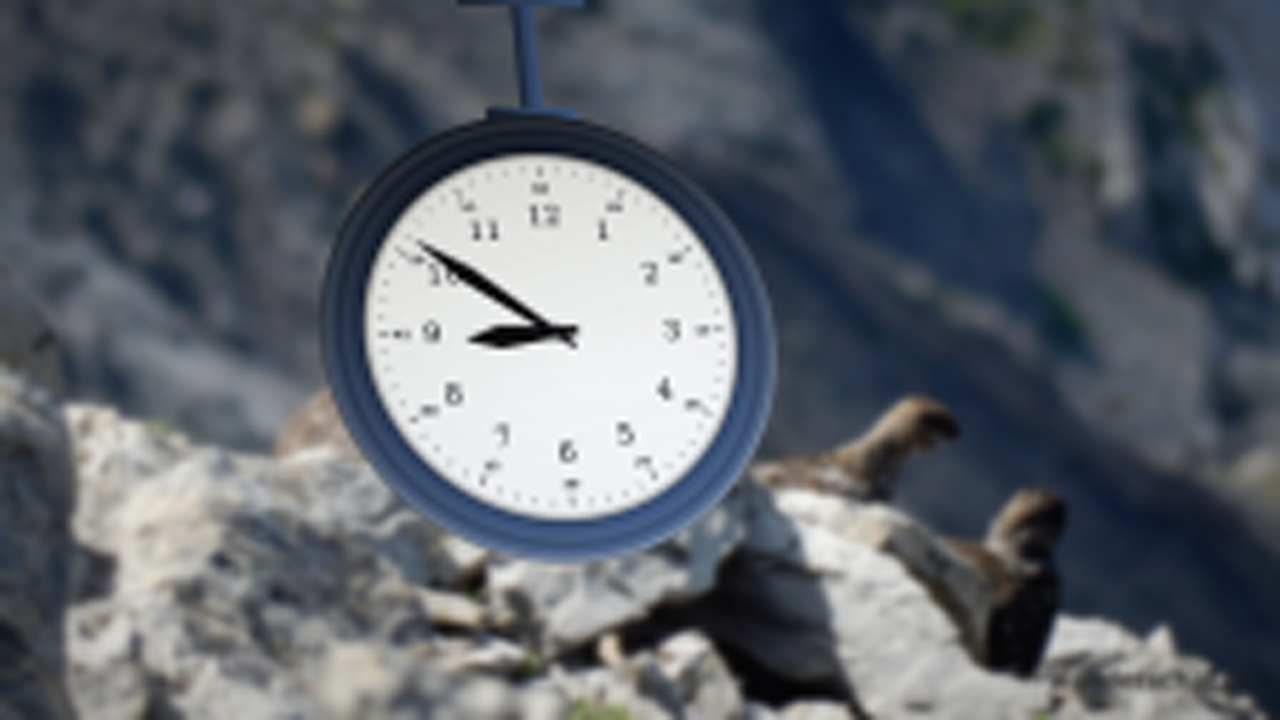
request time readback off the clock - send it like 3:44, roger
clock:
8:51
